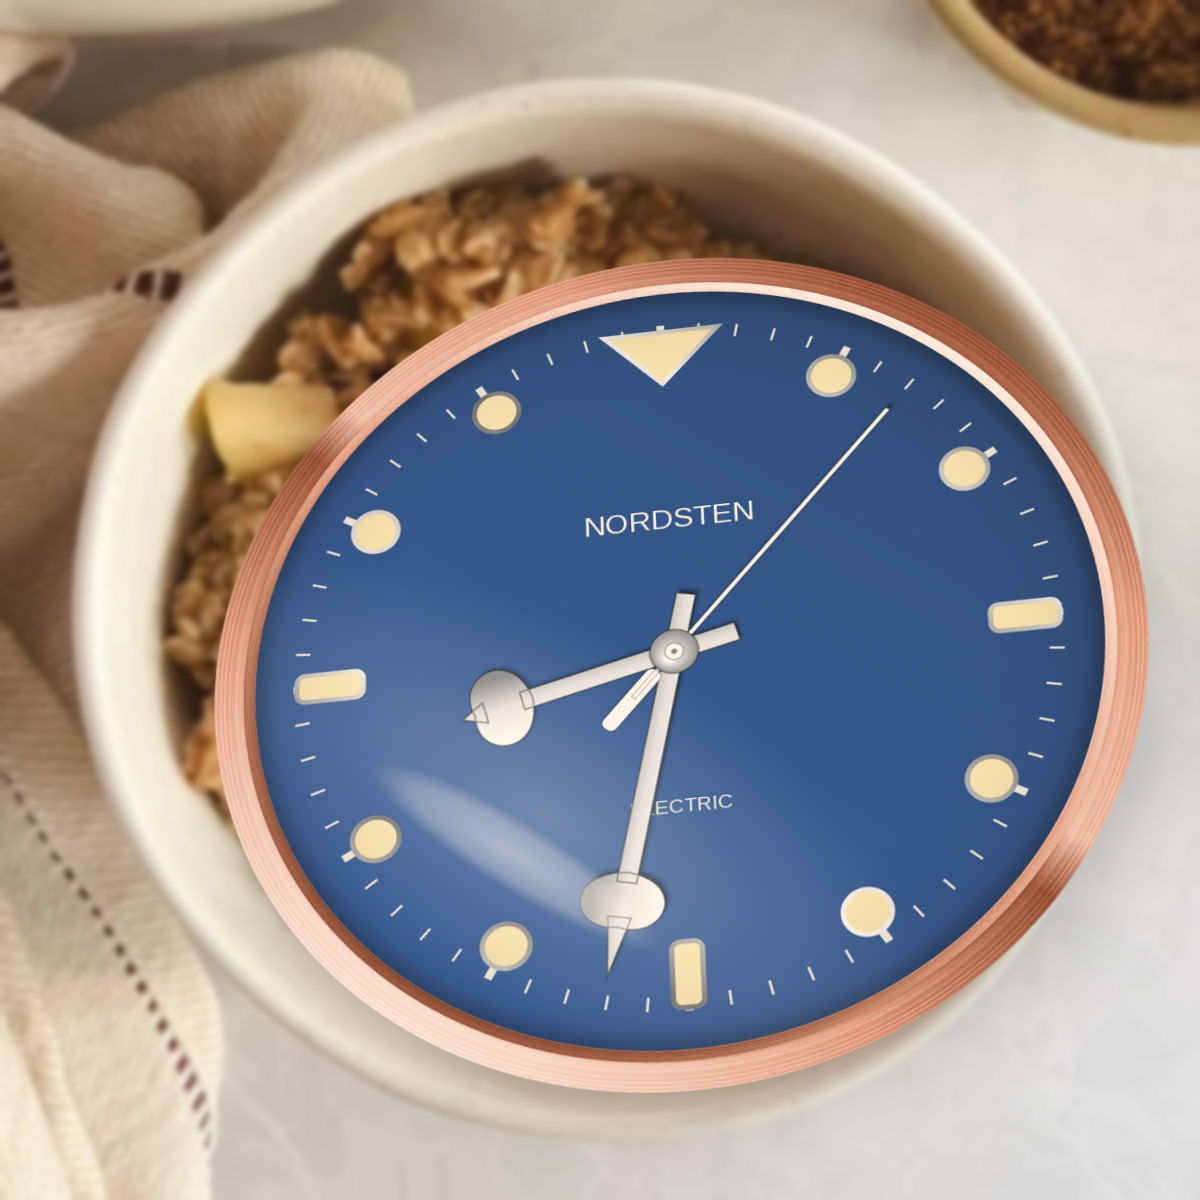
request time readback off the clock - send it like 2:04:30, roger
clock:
8:32:07
